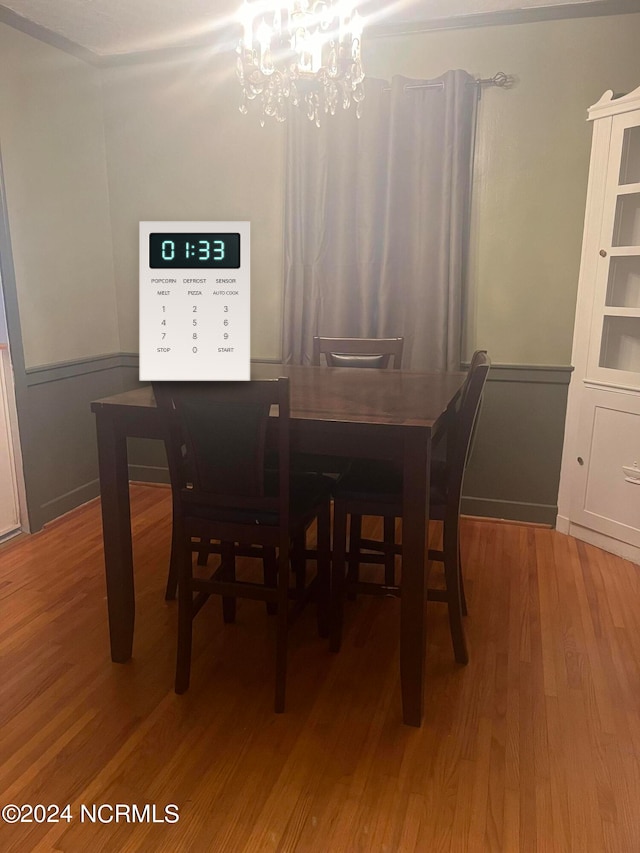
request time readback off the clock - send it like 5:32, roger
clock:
1:33
